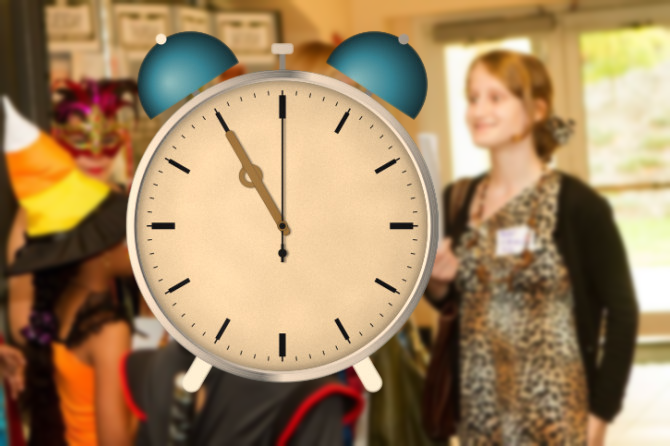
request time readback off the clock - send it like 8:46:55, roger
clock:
10:55:00
